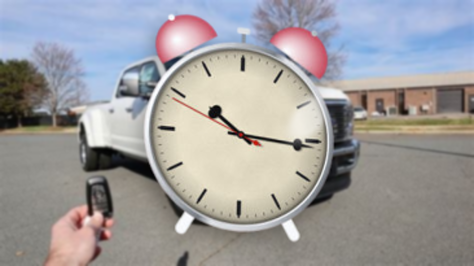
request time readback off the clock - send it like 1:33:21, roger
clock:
10:15:49
